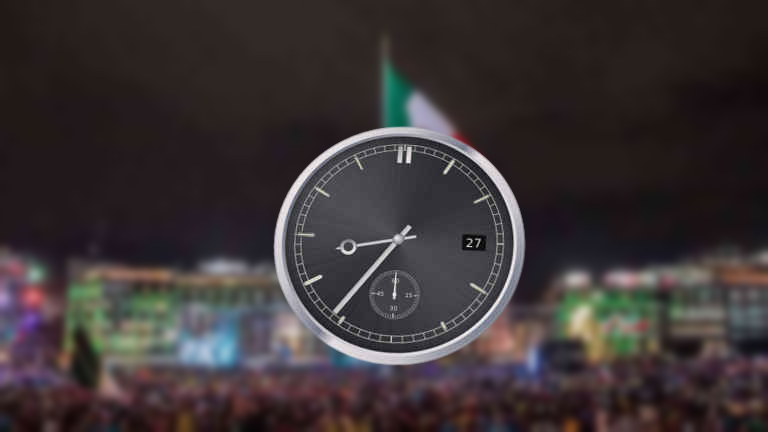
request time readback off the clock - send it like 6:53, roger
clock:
8:36
